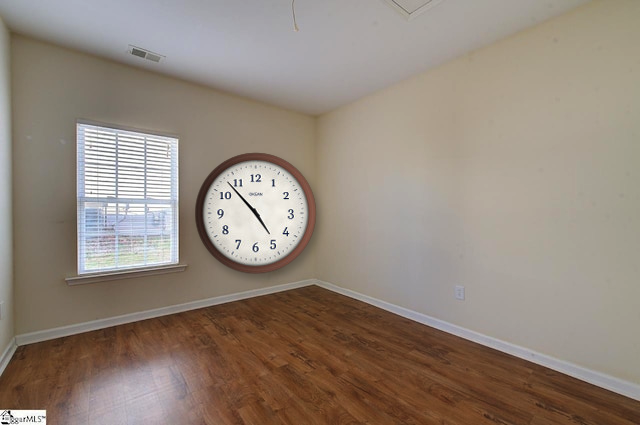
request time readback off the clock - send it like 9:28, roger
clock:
4:53
